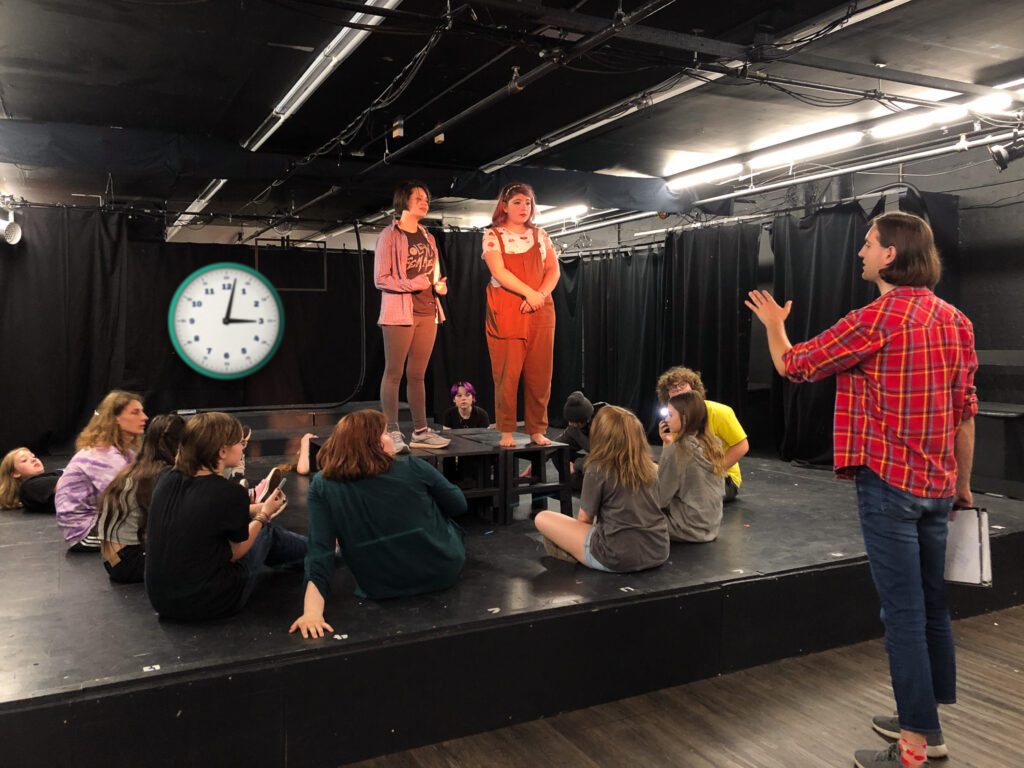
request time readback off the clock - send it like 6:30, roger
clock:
3:02
